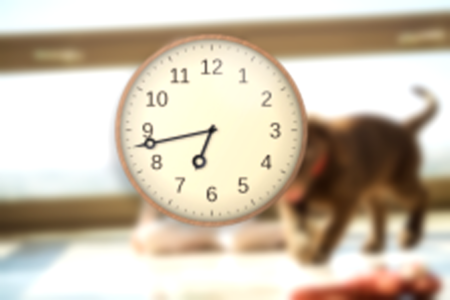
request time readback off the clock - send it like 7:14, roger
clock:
6:43
